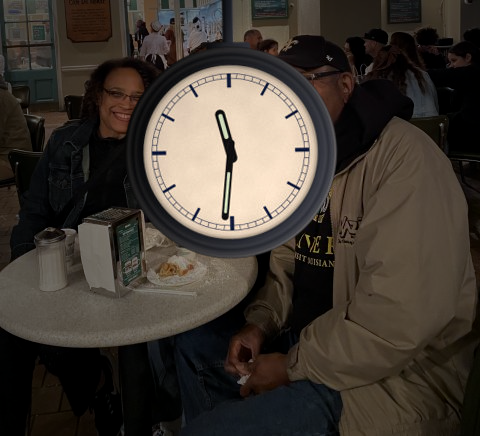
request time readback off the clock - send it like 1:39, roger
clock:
11:31
